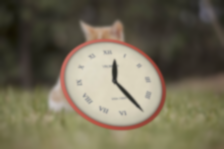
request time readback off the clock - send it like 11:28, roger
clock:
12:25
